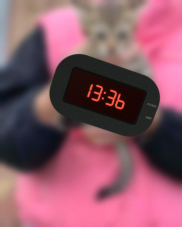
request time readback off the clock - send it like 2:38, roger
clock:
13:36
